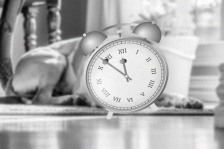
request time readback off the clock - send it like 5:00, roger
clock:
11:53
